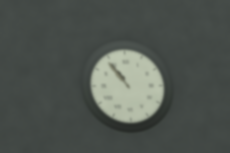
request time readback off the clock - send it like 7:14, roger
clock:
10:54
